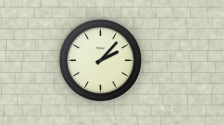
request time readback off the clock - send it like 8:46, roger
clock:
2:07
